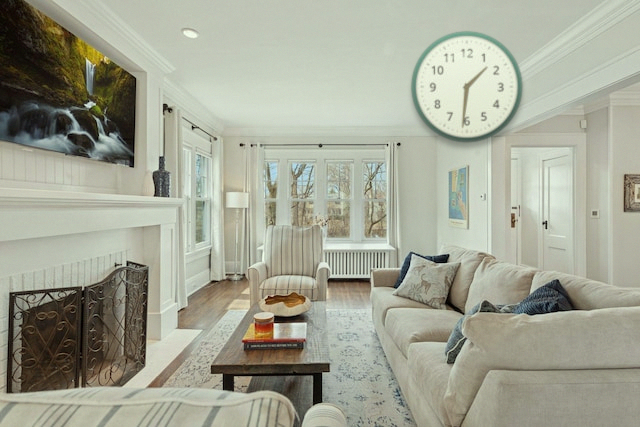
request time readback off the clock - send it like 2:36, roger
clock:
1:31
